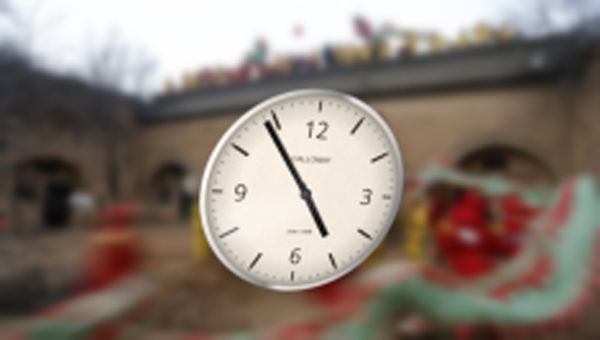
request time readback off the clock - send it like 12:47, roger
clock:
4:54
